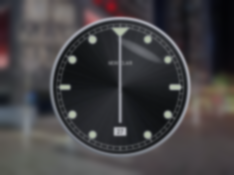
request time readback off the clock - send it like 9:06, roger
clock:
6:00
